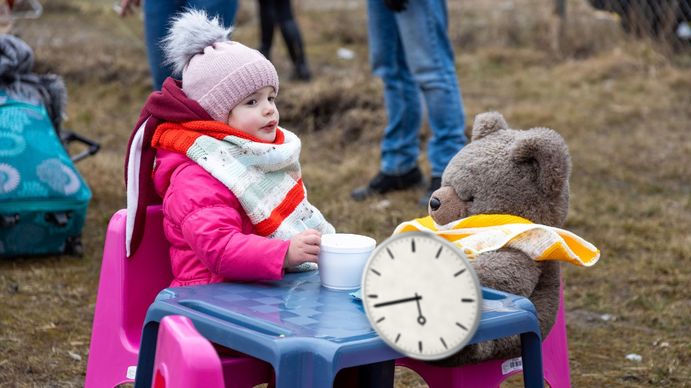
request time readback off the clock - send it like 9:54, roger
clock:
5:43
